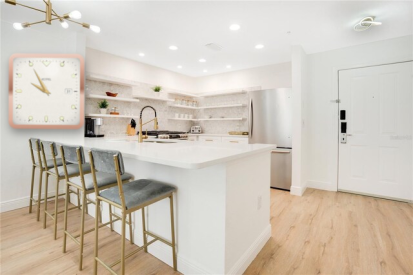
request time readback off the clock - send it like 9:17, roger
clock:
9:55
